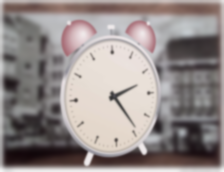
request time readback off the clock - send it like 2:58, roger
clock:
2:24
